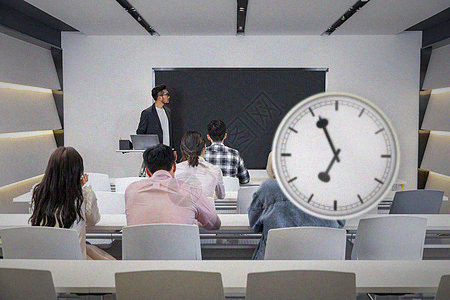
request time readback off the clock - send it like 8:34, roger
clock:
6:56
